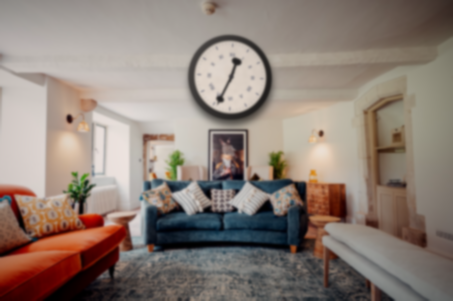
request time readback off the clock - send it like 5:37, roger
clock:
12:34
